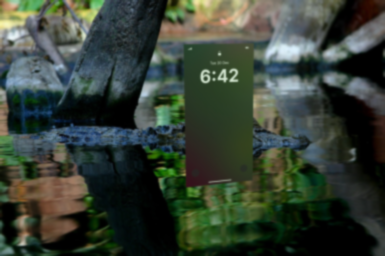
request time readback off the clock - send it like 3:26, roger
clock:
6:42
